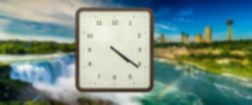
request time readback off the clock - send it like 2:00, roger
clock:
4:21
